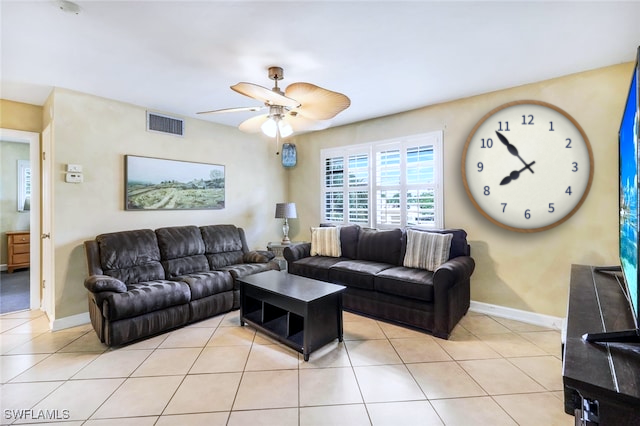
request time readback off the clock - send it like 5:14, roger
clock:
7:53
